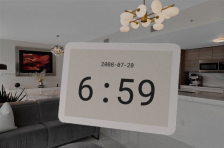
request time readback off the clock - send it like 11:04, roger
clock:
6:59
